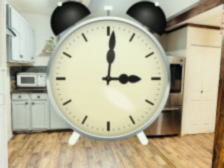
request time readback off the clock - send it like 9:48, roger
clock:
3:01
